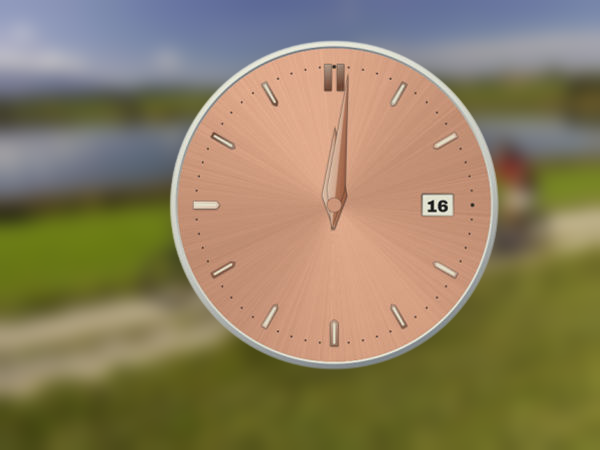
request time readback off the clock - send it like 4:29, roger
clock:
12:01
